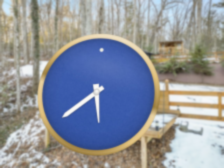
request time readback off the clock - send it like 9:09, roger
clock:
5:38
